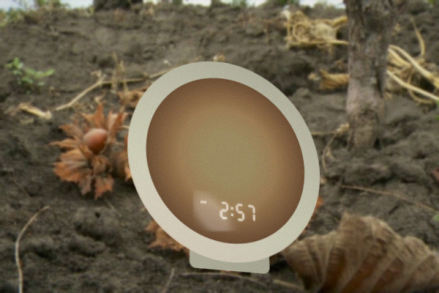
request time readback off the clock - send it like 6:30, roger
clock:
2:57
